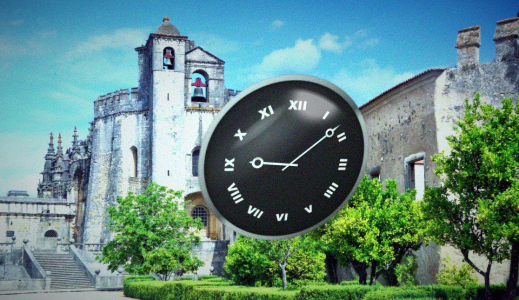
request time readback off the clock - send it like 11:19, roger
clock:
9:08
